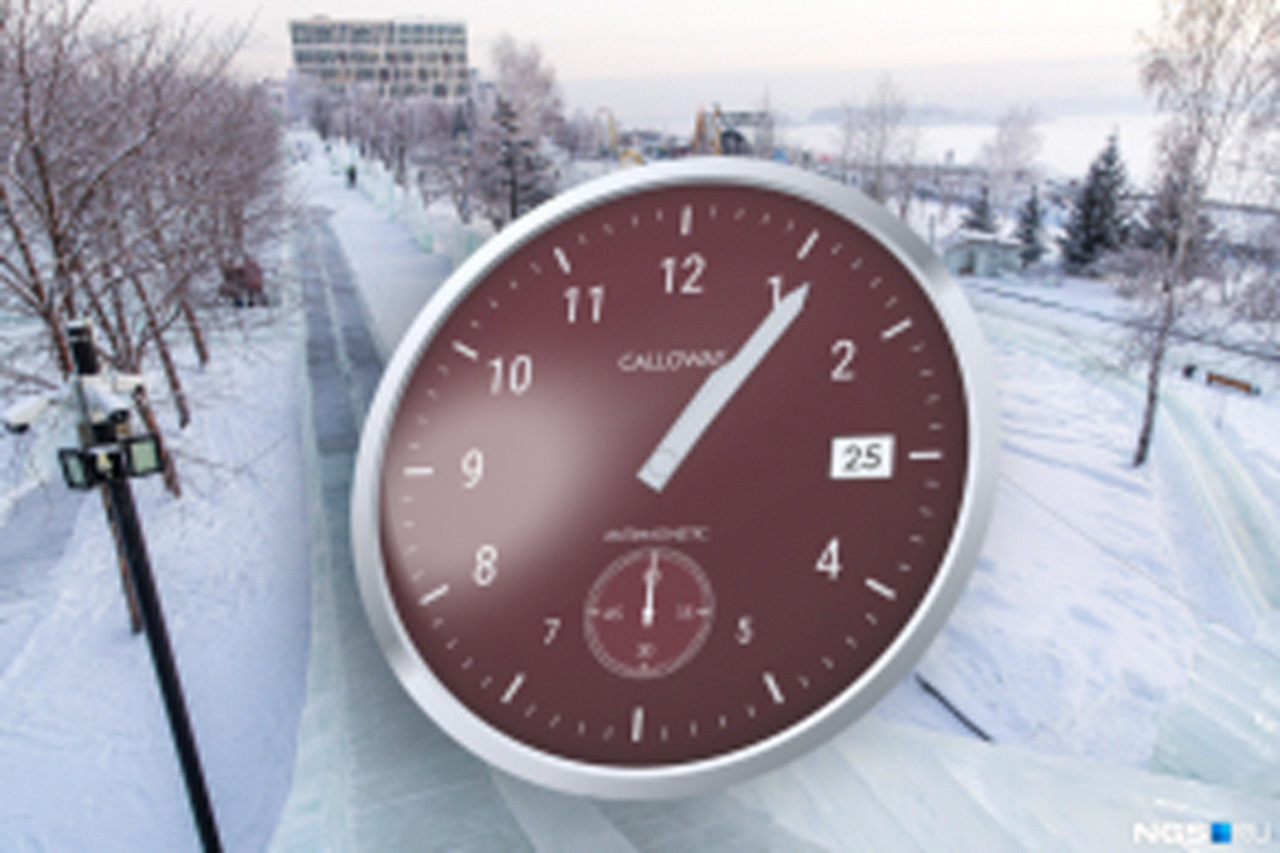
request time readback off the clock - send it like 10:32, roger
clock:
1:06
